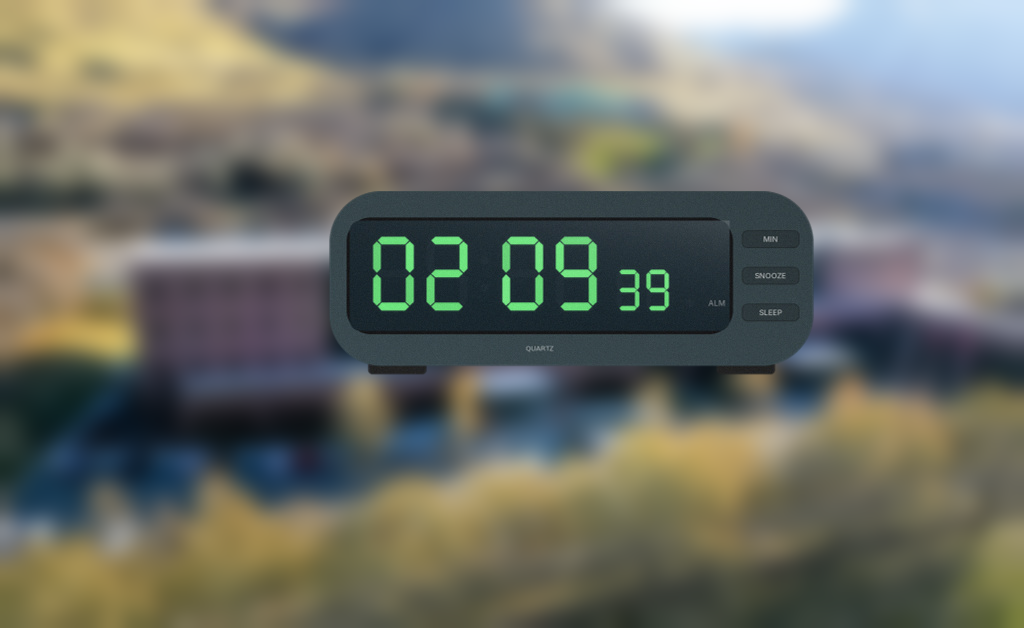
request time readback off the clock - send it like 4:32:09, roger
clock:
2:09:39
